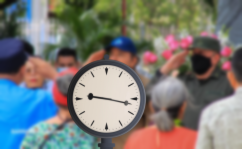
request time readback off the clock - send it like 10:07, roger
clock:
9:17
